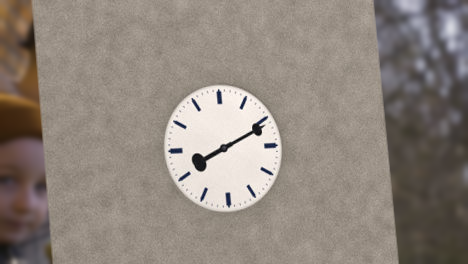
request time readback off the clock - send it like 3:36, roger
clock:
8:11
